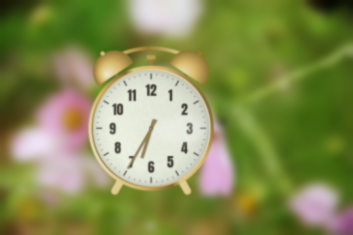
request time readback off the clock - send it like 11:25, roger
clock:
6:35
